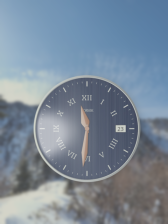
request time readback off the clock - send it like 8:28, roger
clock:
11:31
